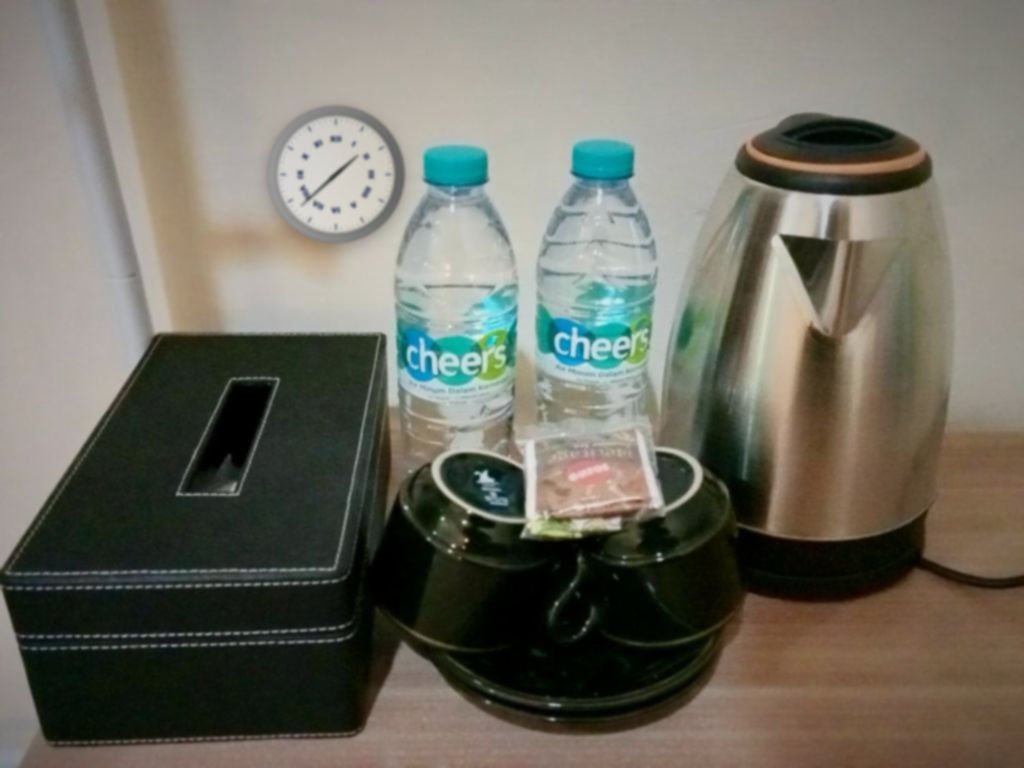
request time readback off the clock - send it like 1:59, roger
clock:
1:38
